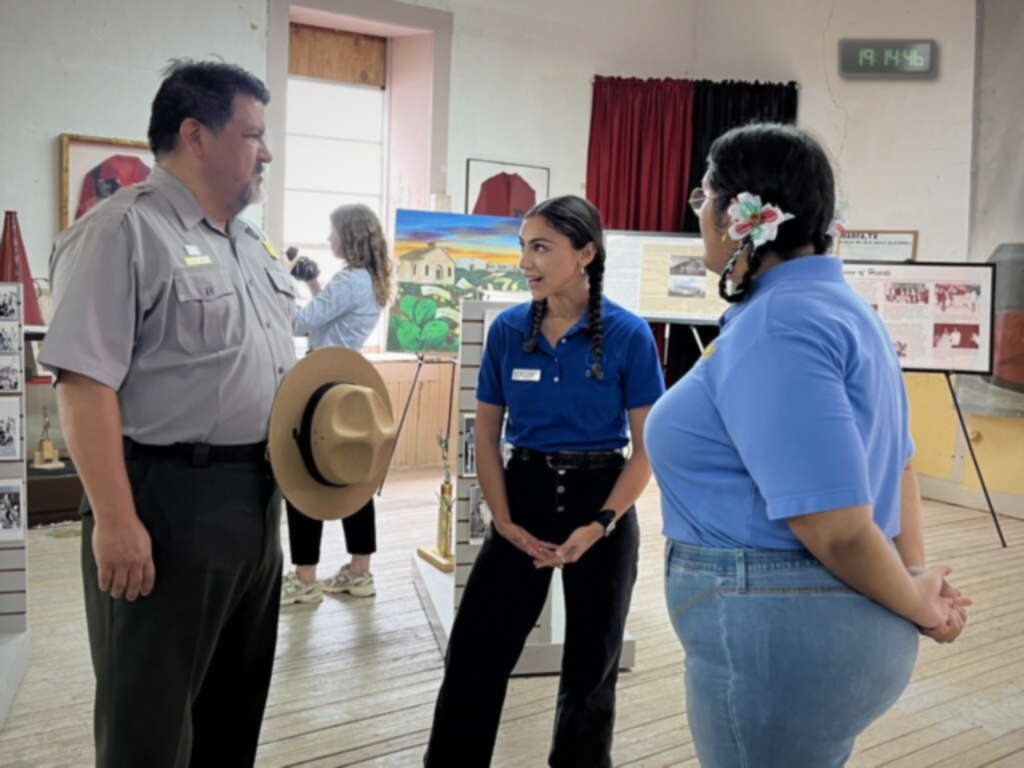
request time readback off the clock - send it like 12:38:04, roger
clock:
19:14:46
